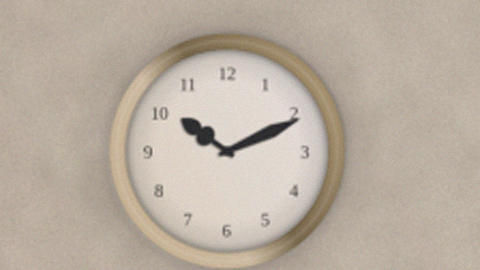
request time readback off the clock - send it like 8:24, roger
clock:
10:11
